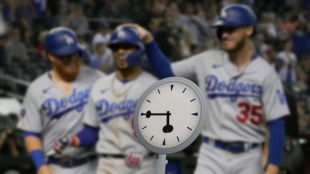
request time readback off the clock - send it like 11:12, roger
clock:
5:45
